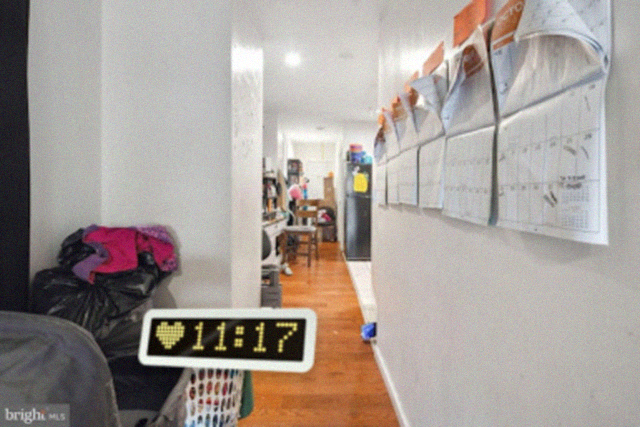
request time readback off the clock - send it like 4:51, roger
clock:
11:17
